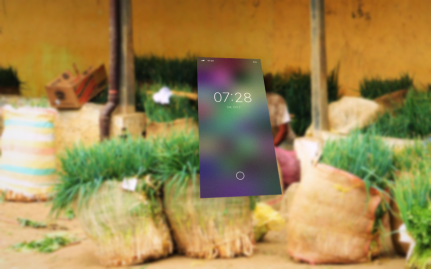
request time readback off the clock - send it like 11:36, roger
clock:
7:28
